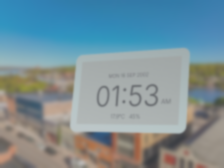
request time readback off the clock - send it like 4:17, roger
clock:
1:53
